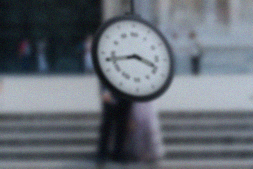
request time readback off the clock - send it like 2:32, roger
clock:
3:43
